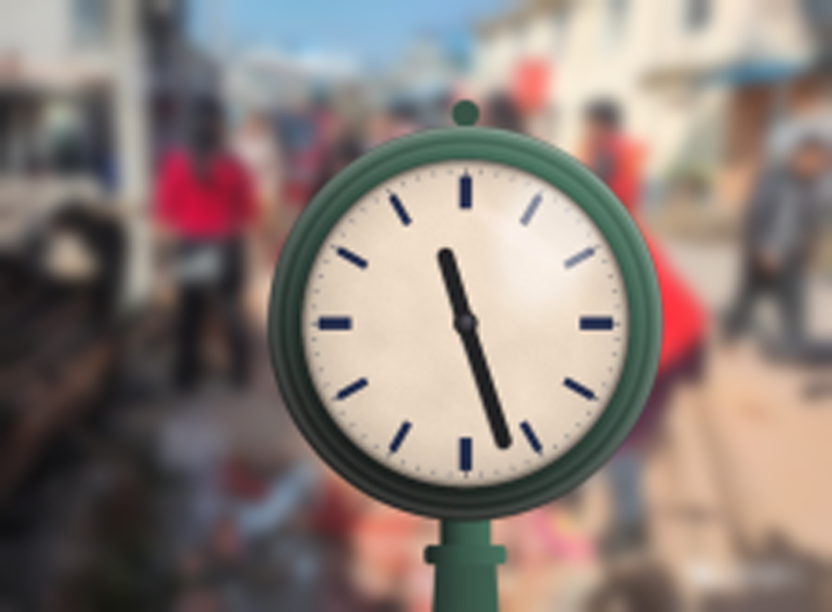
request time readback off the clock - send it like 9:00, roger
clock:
11:27
